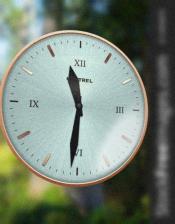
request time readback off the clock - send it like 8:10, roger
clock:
11:31
